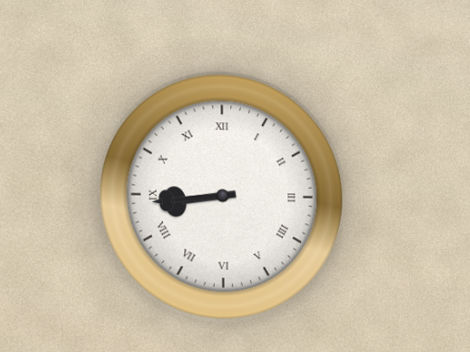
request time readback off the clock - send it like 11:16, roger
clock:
8:44
